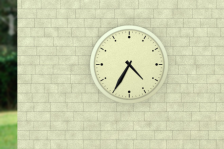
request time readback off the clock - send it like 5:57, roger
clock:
4:35
